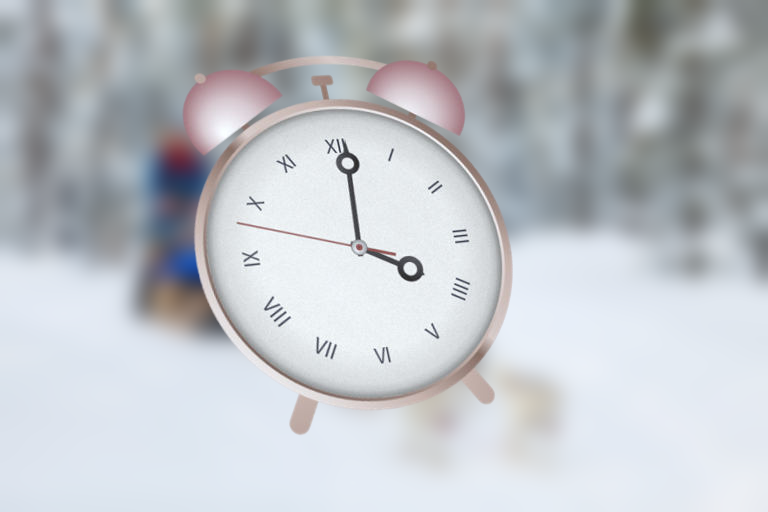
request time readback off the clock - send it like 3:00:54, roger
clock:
4:00:48
